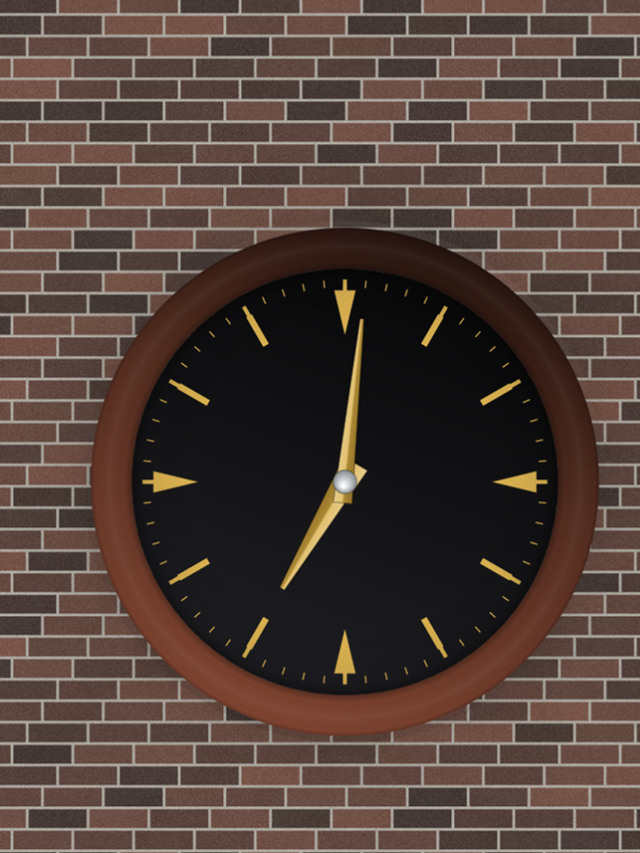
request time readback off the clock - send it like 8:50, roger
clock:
7:01
